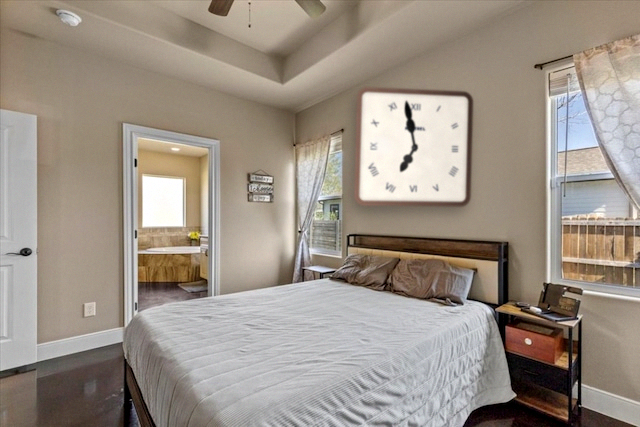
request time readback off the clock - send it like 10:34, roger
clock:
6:58
